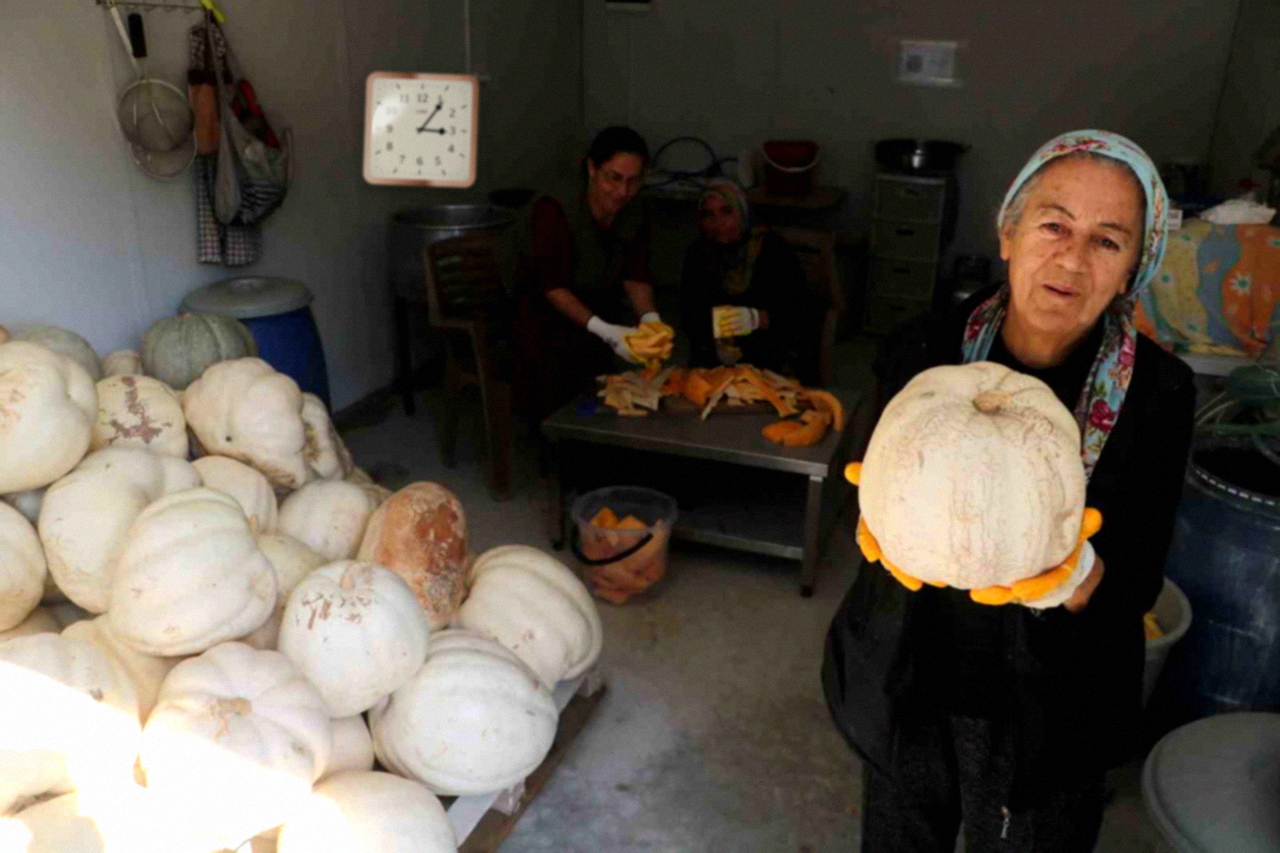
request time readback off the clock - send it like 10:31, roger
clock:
3:06
